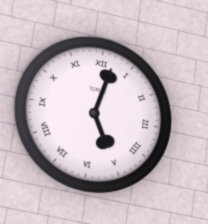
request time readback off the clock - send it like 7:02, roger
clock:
5:02
